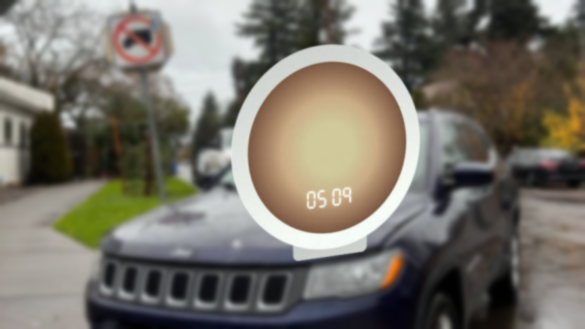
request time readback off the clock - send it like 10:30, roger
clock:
5:09
